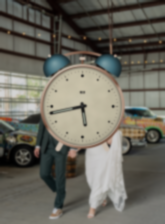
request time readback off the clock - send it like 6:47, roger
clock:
5:43
